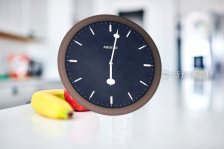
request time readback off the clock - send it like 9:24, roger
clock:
6:02
